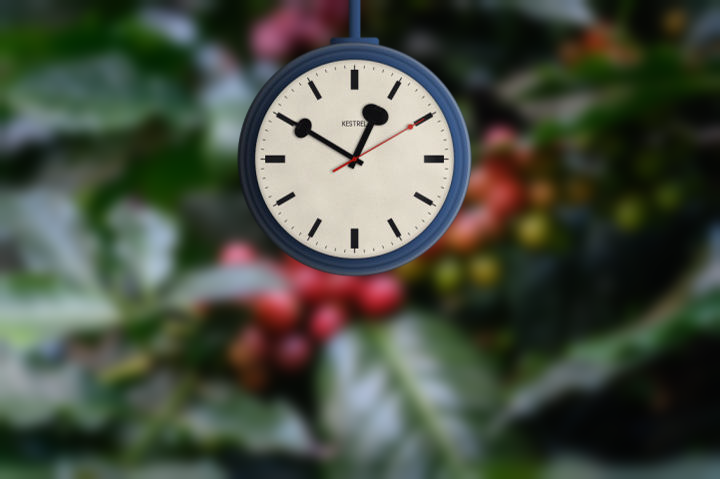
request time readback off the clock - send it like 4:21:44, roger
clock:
12:50:10
